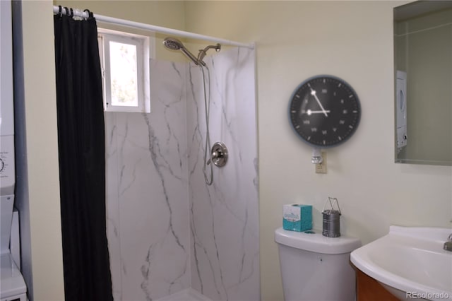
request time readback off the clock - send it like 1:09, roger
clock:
8:55
